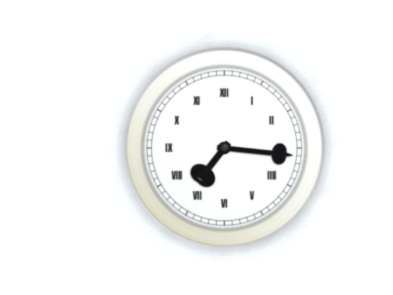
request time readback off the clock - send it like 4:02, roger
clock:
7:16
